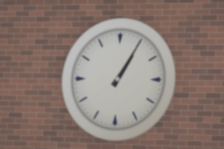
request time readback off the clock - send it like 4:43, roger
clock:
1:05
